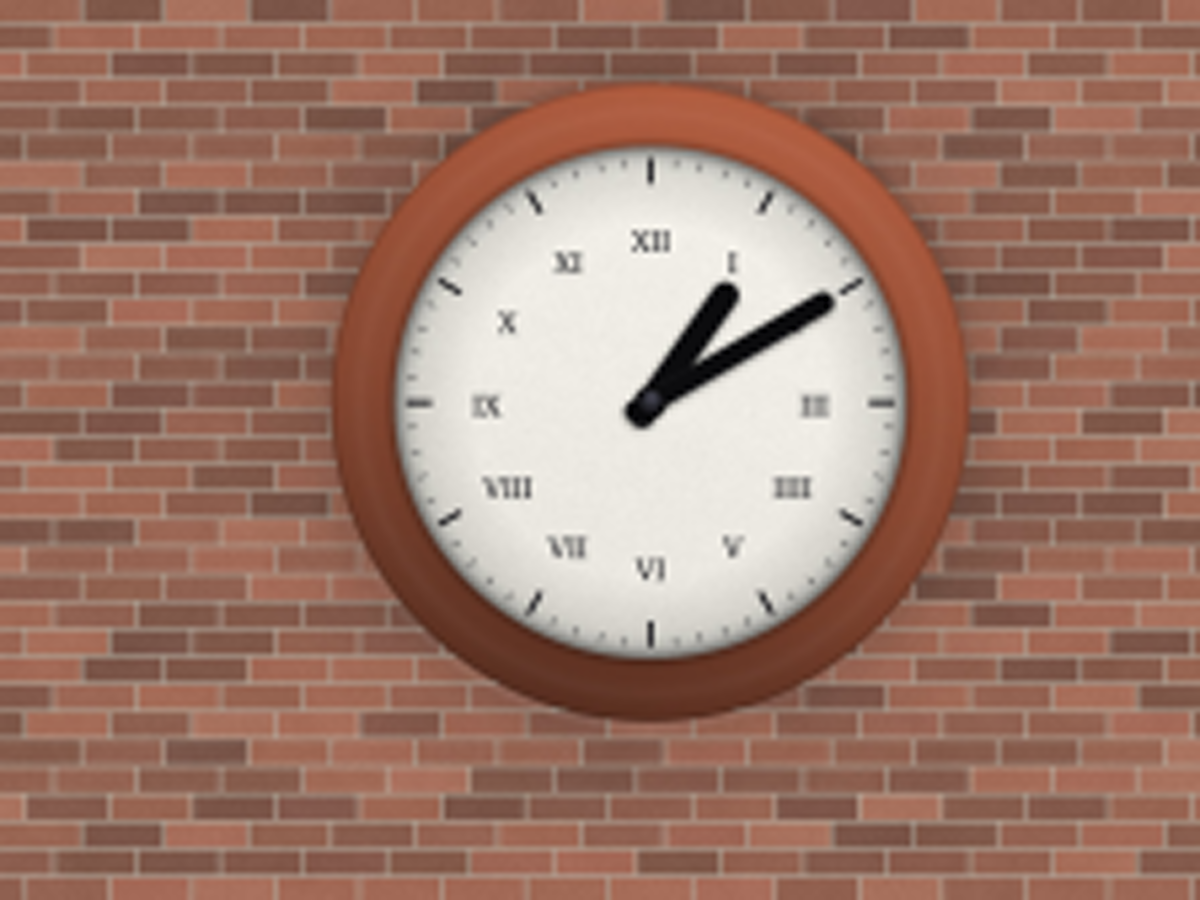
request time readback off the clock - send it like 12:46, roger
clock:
1:10
